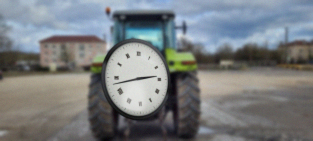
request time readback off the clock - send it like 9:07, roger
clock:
2:43
